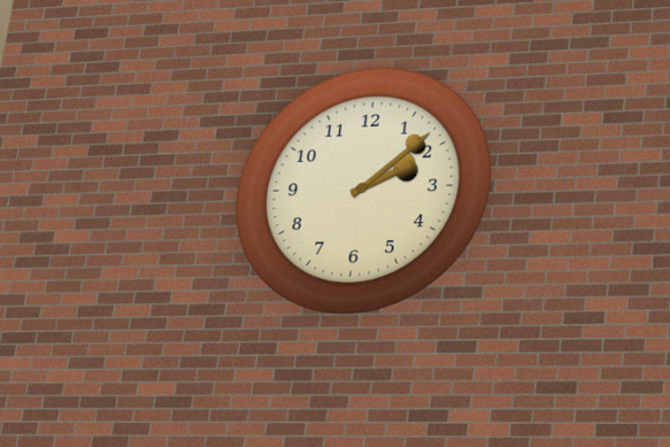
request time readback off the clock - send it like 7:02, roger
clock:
2:08
